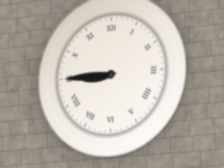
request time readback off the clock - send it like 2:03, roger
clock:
8:45
